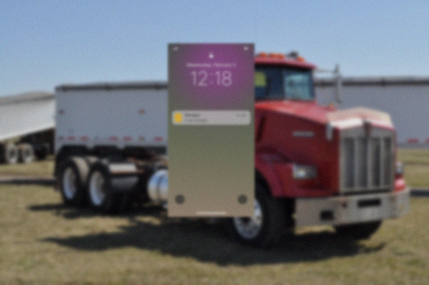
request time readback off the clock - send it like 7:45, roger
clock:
12:18
